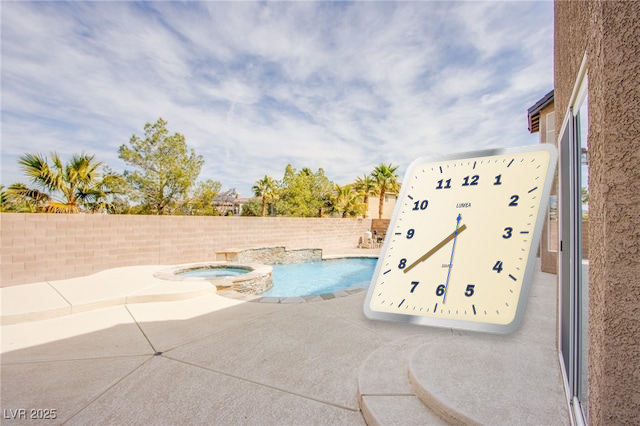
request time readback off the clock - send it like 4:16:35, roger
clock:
7:38:29
